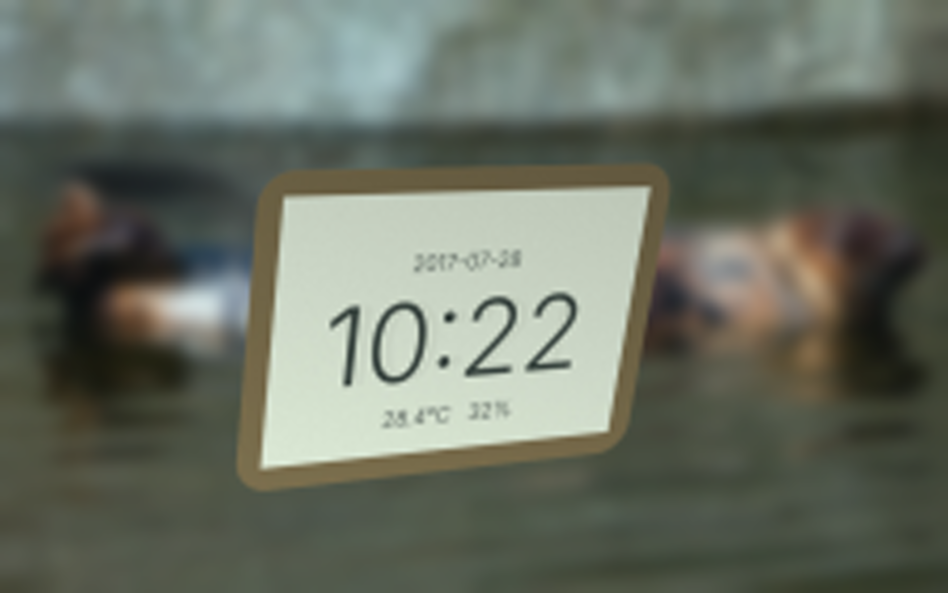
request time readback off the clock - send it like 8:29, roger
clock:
10:22
